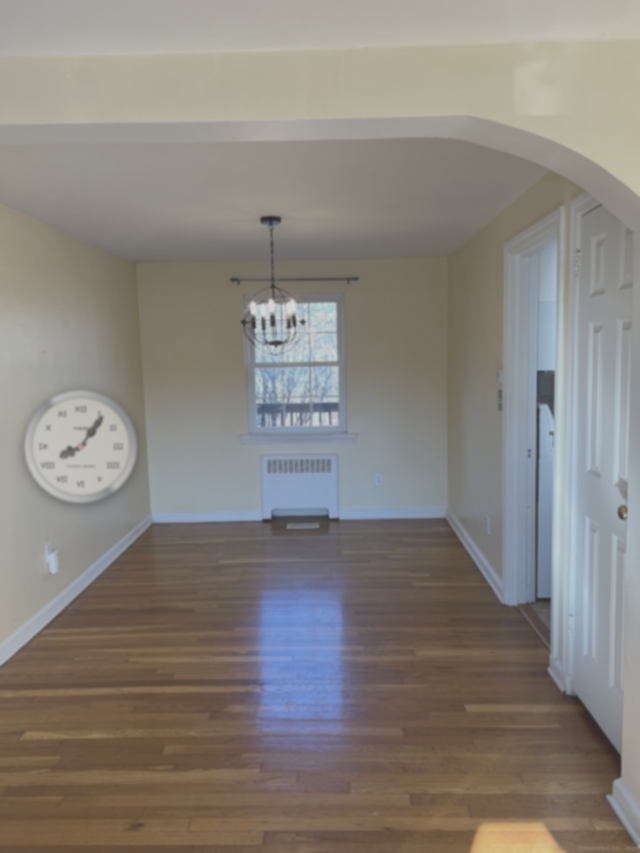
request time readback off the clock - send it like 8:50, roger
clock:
8:06
